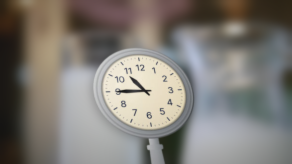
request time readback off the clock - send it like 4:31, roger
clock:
10:45
